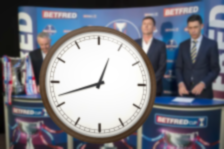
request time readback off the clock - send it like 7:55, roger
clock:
12:42
